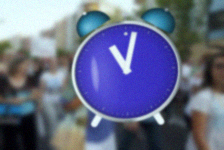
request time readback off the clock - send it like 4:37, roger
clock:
11:02
